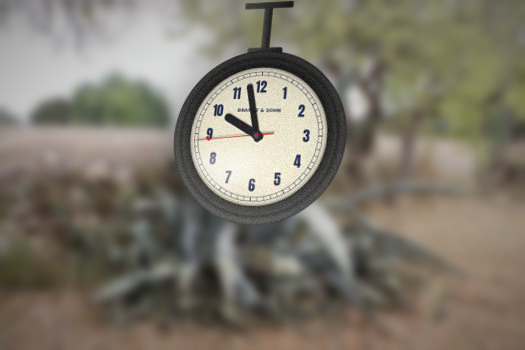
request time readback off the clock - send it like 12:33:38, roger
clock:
9:57:44
